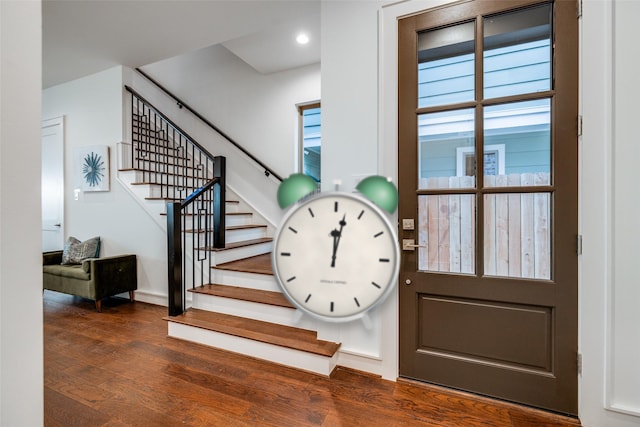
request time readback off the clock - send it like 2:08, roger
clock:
12:02
